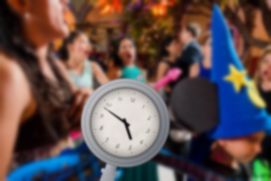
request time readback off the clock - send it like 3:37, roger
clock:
4:48
